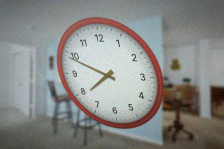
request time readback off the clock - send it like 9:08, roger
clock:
7:49
